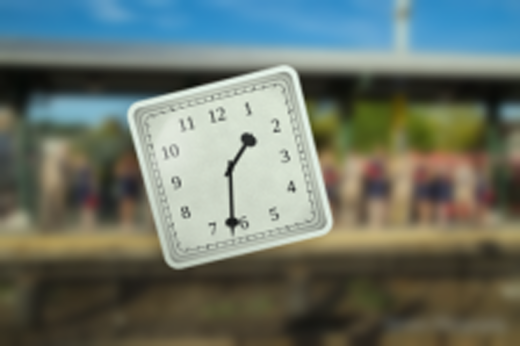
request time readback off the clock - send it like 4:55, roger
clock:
1:32
